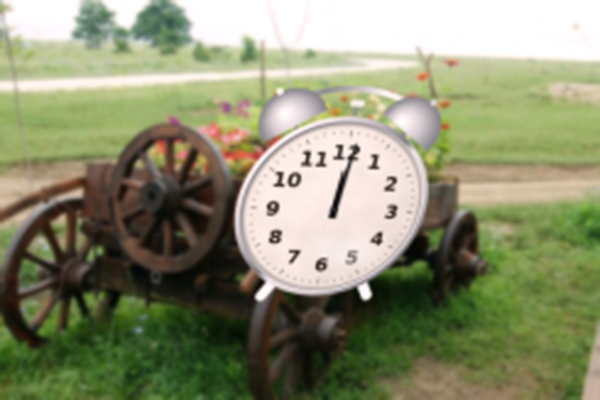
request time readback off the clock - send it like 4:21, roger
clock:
12:01
